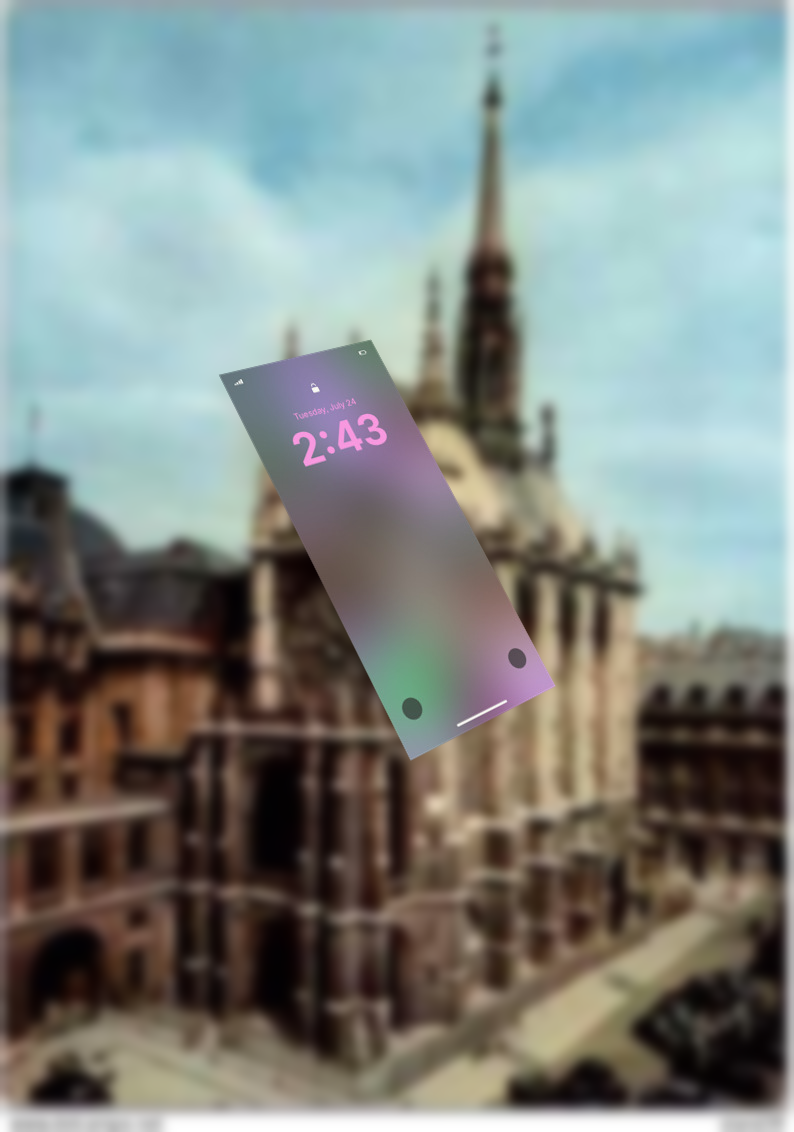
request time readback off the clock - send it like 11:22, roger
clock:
2:43
